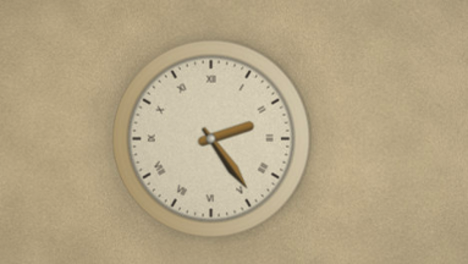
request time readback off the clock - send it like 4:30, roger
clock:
2:24
